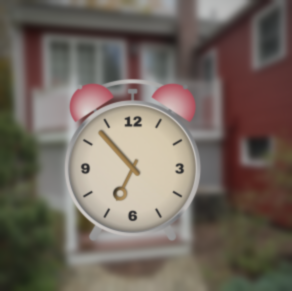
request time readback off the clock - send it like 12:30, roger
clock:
6:53
